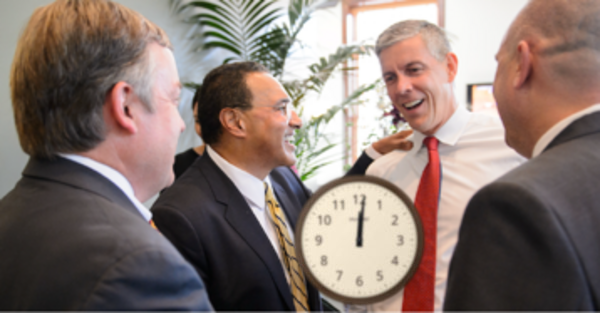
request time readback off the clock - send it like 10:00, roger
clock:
12:01
